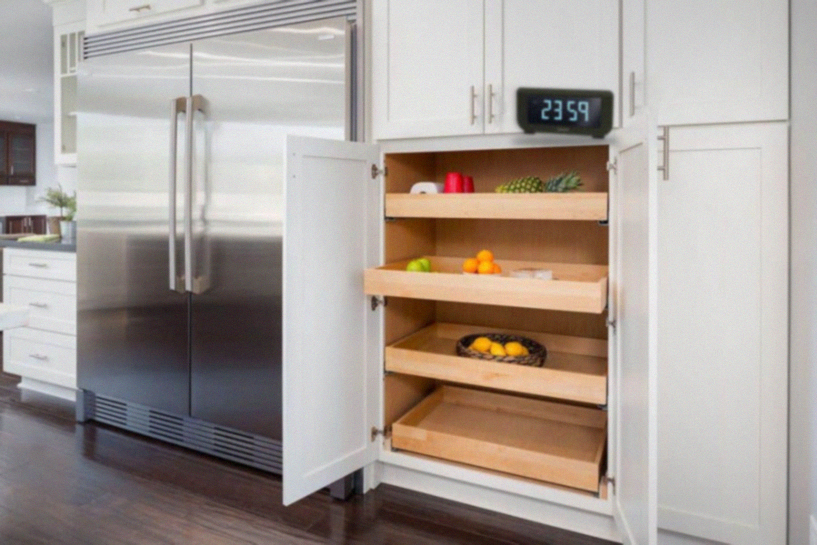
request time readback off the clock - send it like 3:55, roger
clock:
23:59
